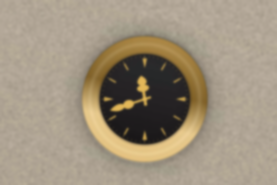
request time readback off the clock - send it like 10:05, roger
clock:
11:42
